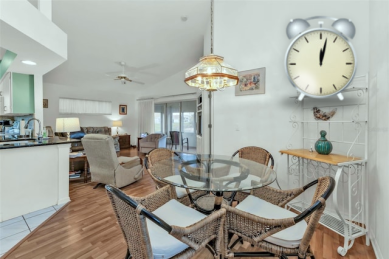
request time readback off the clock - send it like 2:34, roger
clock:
12:02
